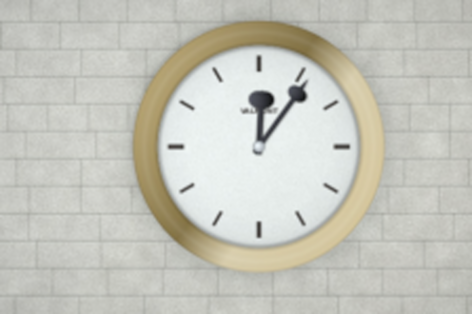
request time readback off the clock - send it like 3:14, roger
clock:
12:06
